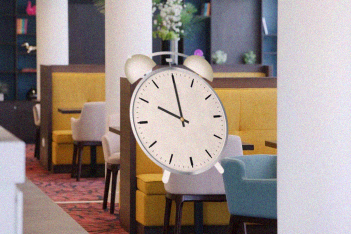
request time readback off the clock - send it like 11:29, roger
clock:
10:00
